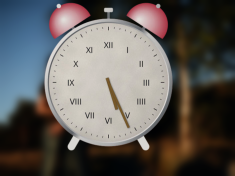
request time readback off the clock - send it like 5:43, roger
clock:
5:26
